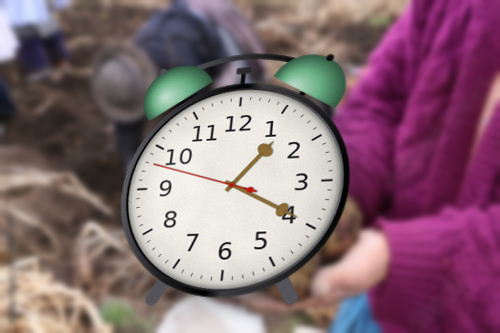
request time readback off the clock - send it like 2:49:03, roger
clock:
1:19:48
